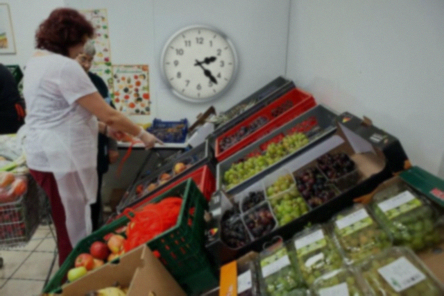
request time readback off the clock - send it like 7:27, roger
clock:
2:23
